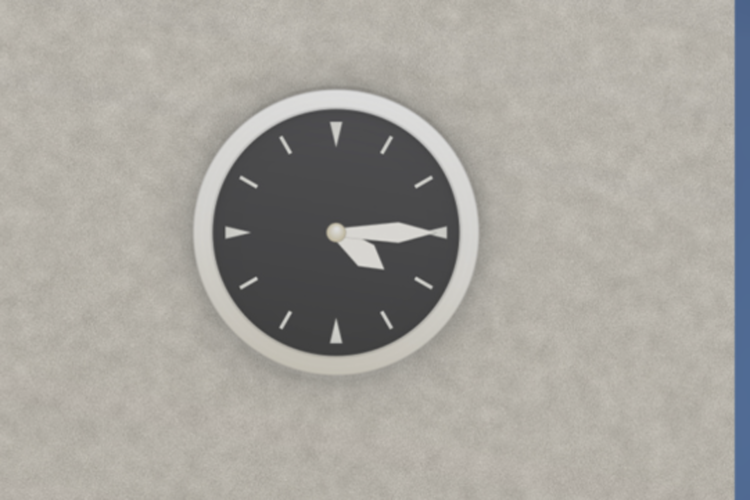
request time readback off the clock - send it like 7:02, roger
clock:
4:15
